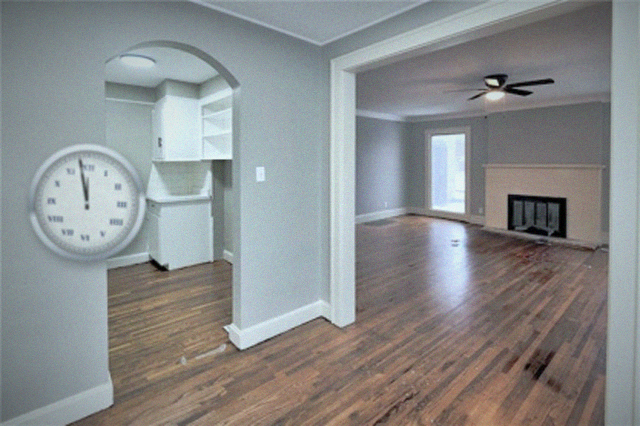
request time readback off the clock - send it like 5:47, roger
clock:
11:58
